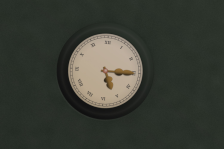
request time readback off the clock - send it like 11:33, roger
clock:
5:15
